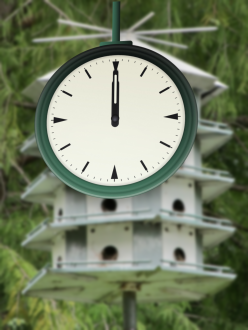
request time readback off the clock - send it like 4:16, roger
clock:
12:00
